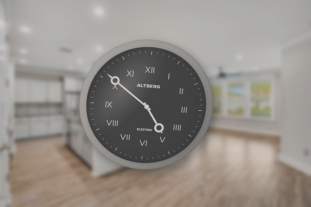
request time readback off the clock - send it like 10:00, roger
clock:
4:51
